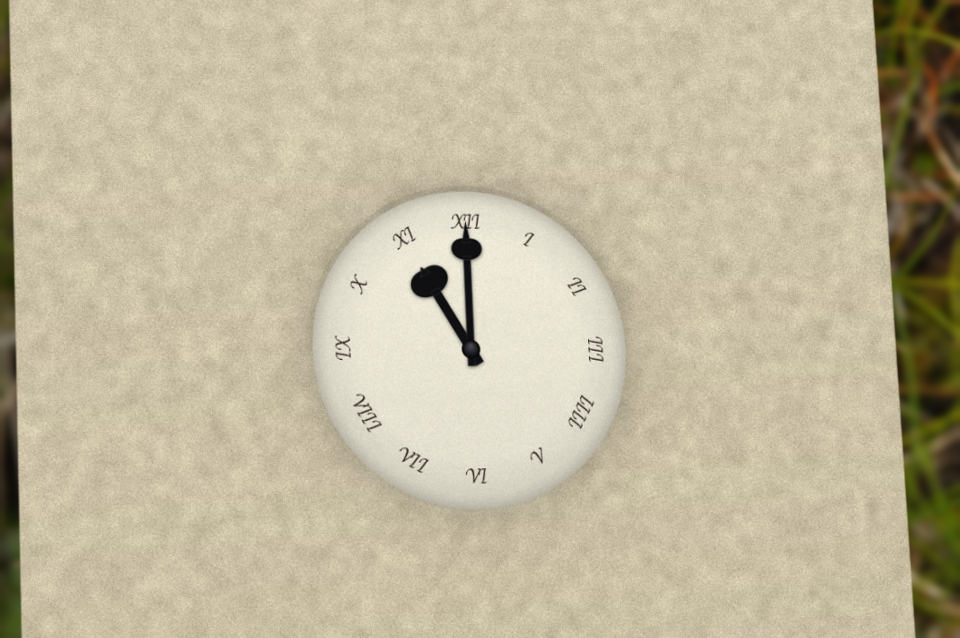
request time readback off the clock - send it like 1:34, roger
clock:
11:00
